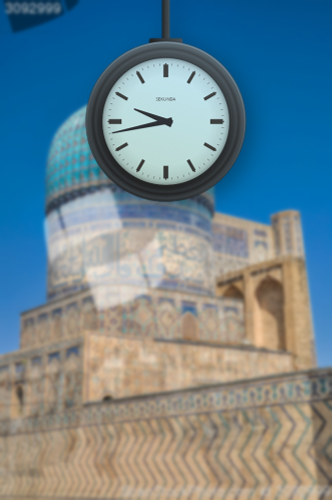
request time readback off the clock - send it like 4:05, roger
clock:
9:43
